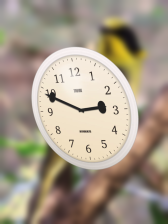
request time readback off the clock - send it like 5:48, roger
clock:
2:49
